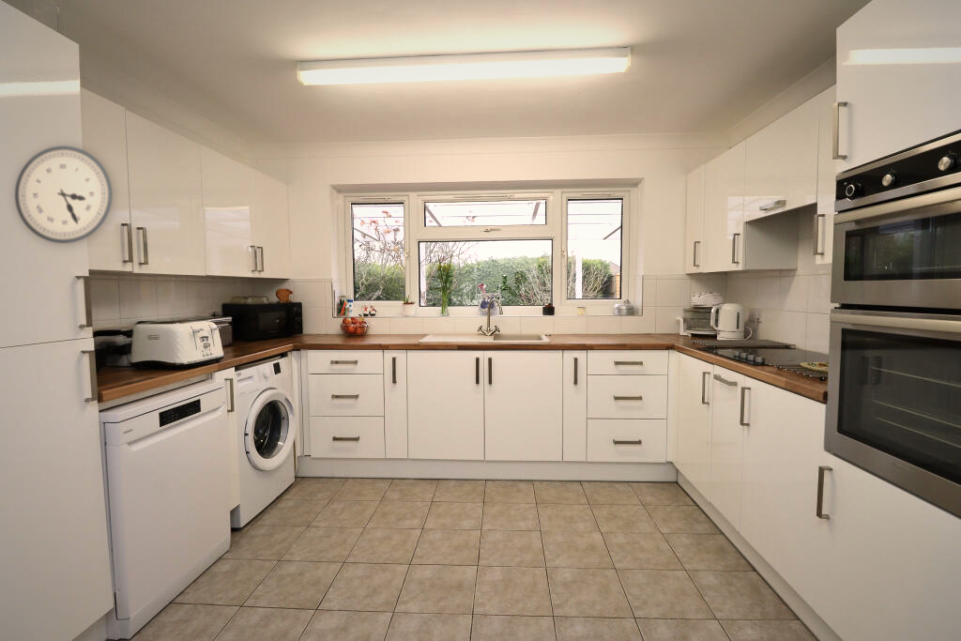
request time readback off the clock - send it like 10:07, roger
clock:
3:26
